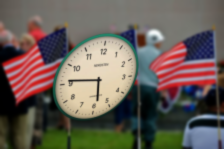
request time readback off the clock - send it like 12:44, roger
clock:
5:46
